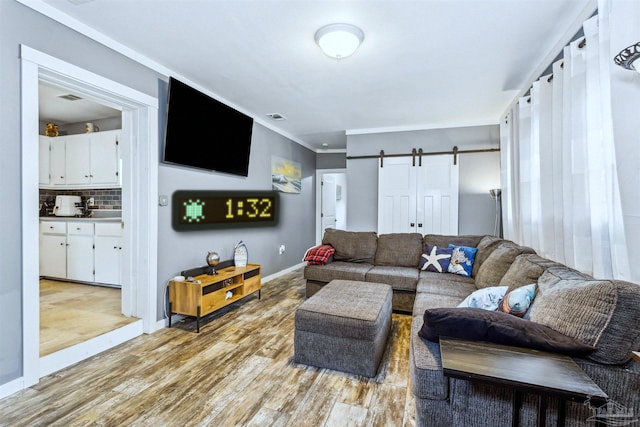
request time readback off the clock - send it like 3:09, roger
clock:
1:32
